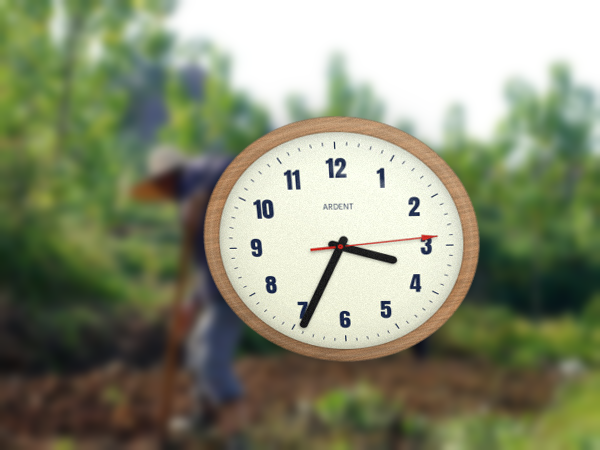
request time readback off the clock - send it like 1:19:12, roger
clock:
3:34:14
